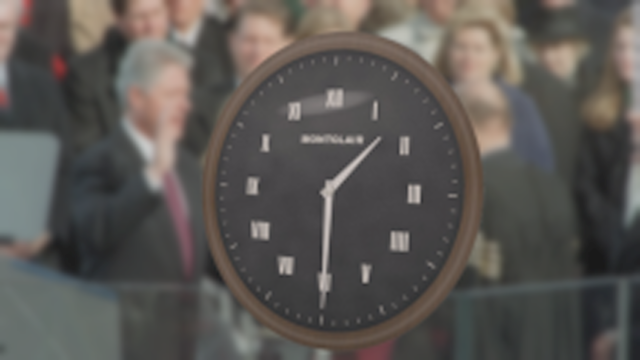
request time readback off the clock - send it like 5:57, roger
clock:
1:30
